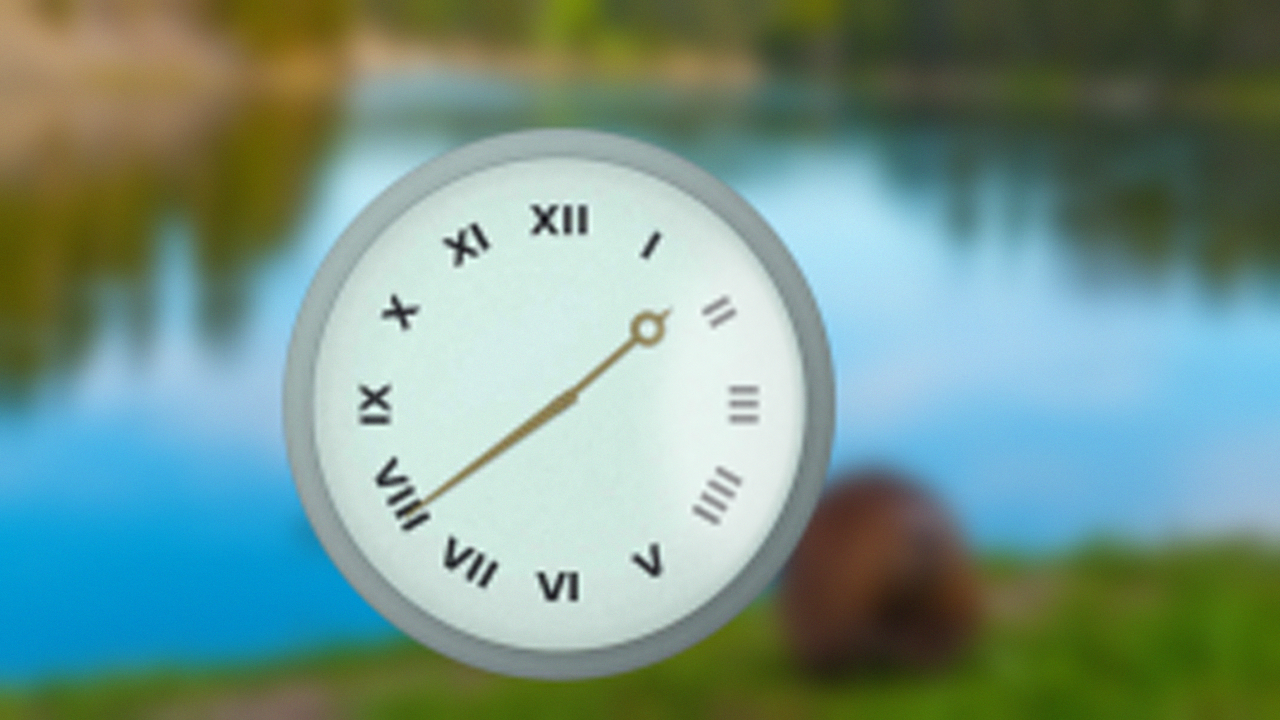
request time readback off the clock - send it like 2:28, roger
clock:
1:39
